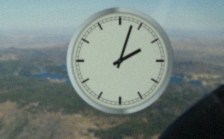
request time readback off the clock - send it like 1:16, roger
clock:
2:03
